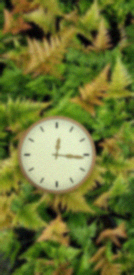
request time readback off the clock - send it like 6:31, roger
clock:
12:16
